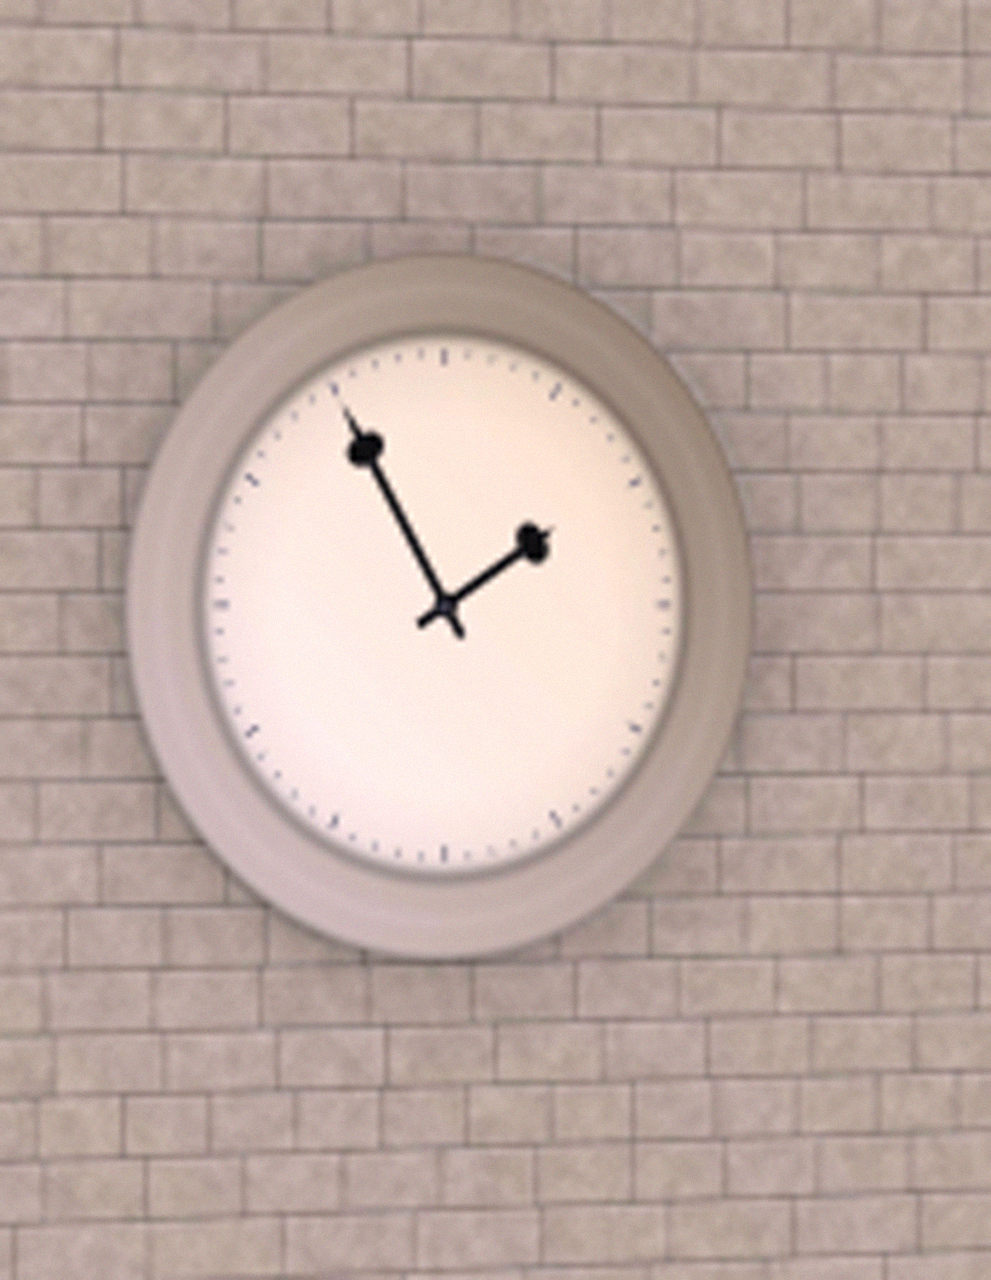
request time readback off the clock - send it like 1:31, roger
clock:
1:55
